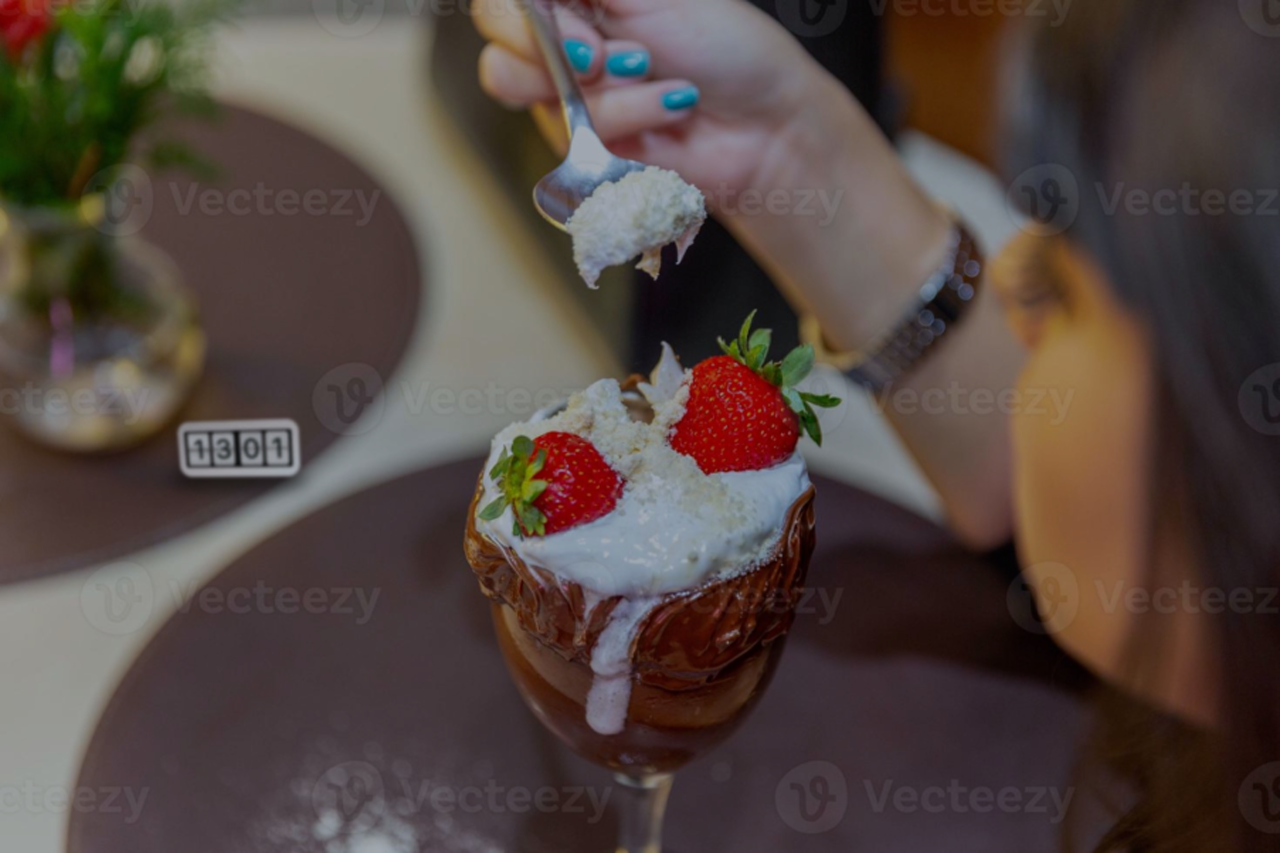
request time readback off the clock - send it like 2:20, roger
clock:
13:01
